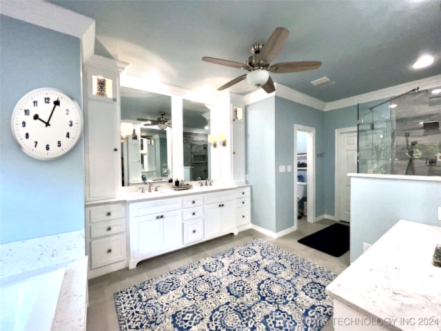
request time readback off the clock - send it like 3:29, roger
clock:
10:04
